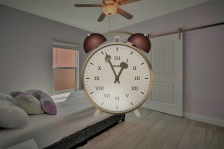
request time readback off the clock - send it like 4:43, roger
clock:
12:56
